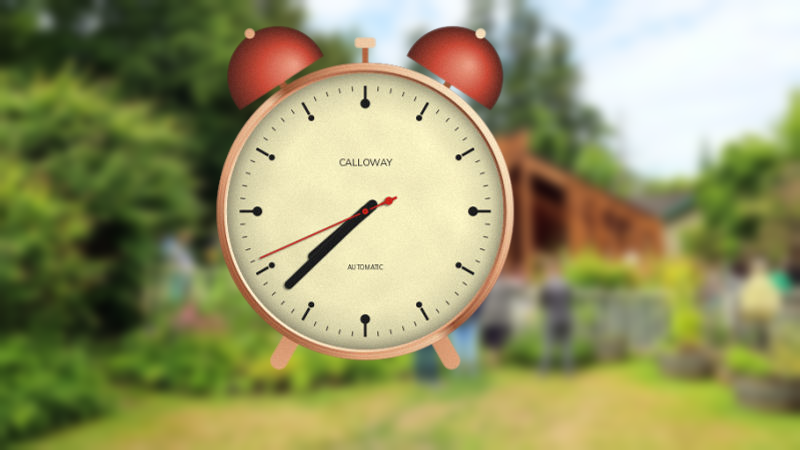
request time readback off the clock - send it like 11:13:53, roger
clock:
7:37:41
